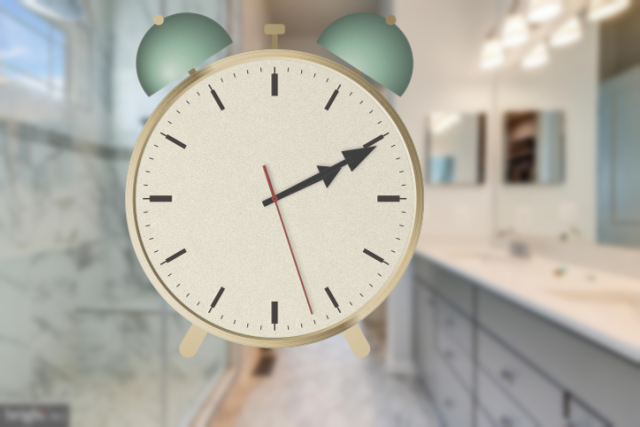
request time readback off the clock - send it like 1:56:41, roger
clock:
2:10:27
